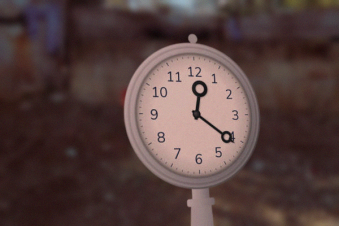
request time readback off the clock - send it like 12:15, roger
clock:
12:21
